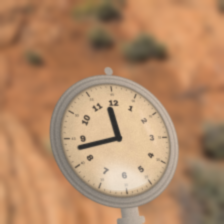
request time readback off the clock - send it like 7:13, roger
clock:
11:43
